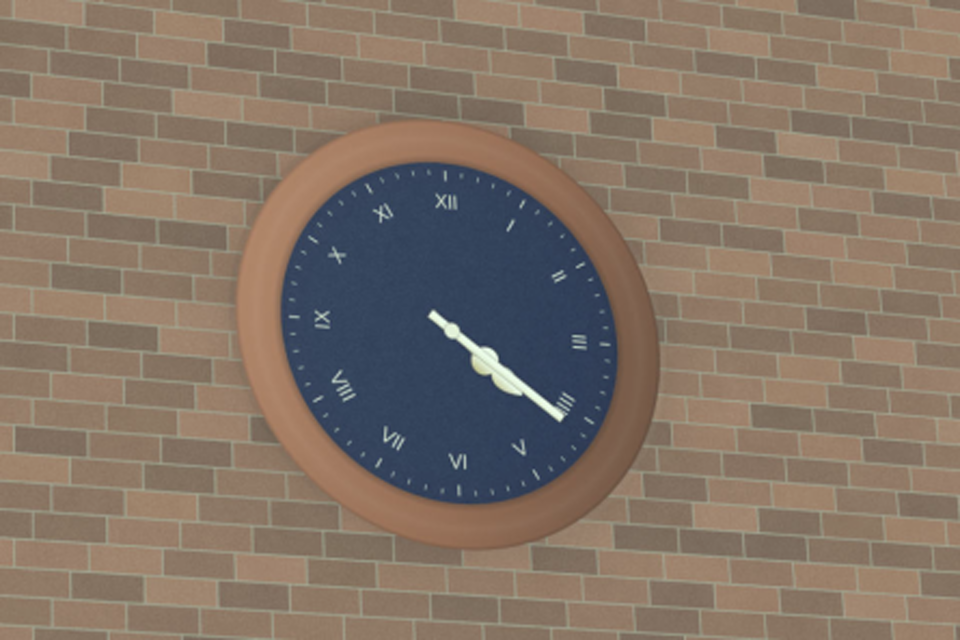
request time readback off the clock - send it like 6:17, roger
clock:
4:21
